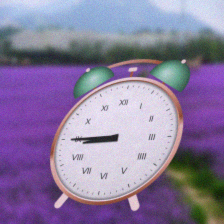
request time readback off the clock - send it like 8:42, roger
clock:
8:45
